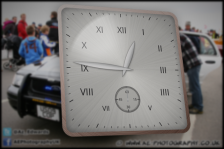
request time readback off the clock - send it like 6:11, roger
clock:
12:46
